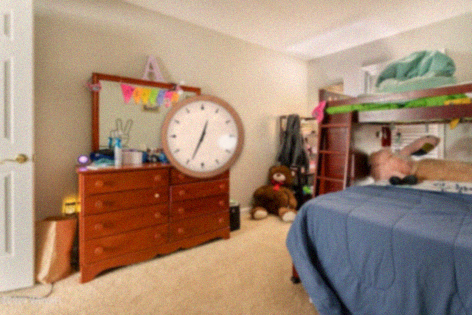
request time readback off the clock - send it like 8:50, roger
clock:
12:34
